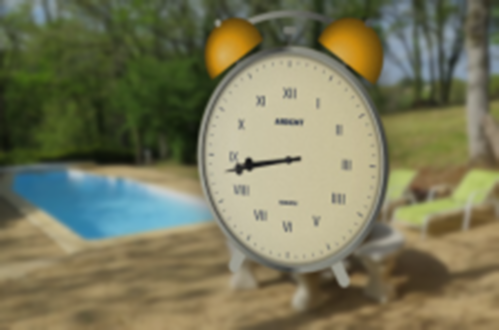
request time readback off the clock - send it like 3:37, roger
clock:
8:43
